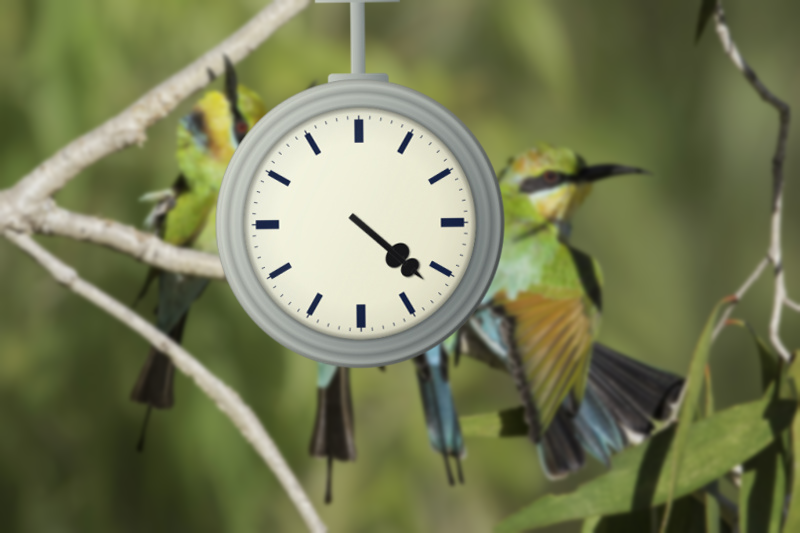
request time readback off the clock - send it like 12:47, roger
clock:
4:22
